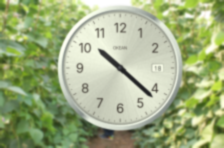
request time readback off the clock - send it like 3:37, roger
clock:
10:22
